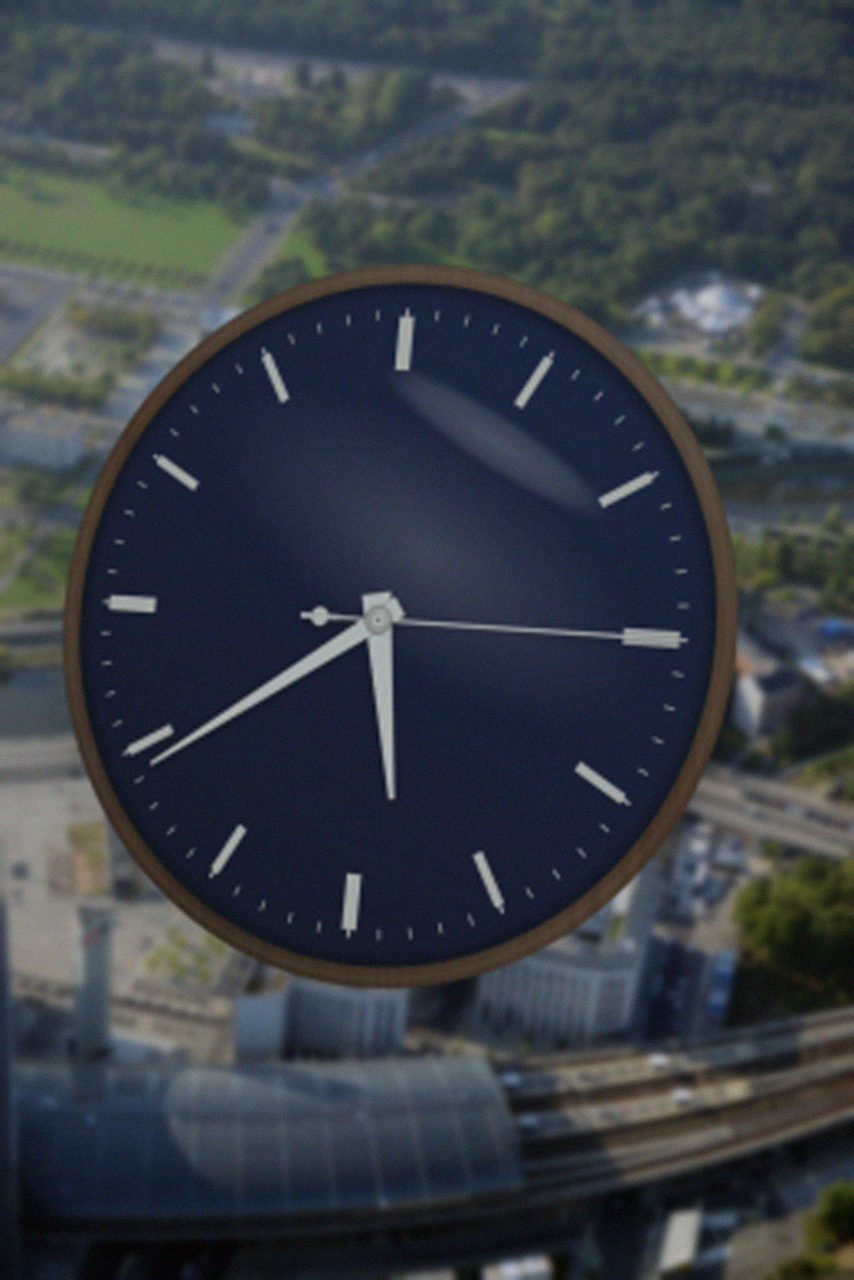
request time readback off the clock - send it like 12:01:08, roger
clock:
5:39:15
